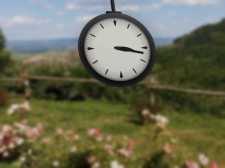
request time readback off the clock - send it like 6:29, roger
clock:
3:17
